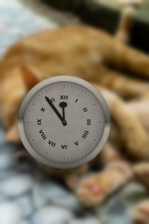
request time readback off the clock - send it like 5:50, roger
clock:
11:54
